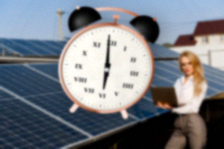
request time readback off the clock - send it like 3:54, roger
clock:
5:59
